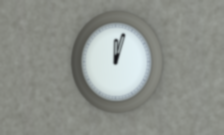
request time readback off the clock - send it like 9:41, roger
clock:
12:03
